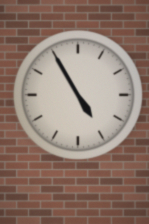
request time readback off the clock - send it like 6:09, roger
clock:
4:55
